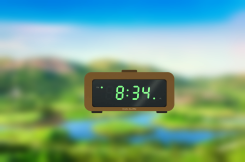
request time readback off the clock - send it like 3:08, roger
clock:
8:34
